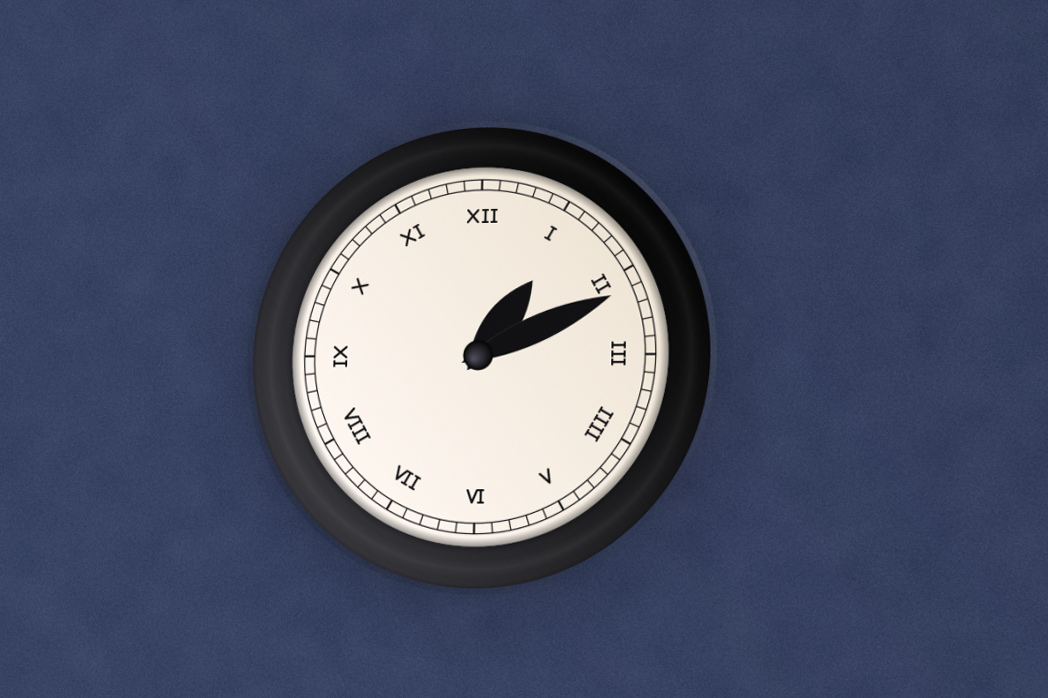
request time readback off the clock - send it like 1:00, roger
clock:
1:11
